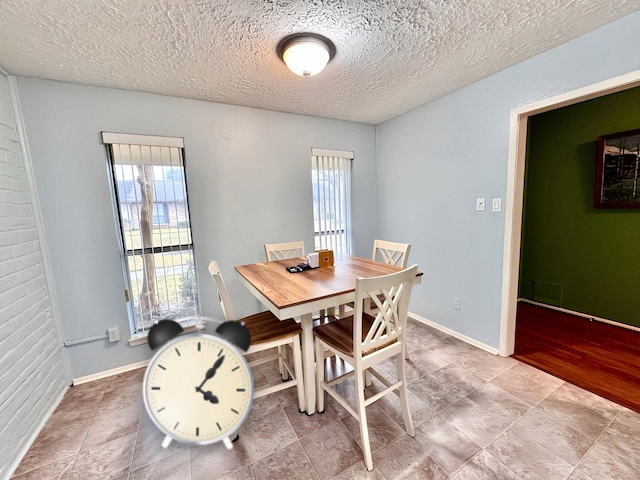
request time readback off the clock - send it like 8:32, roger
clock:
4:06
